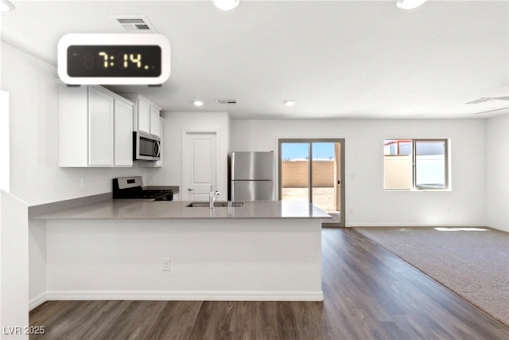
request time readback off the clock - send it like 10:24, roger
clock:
7:14
